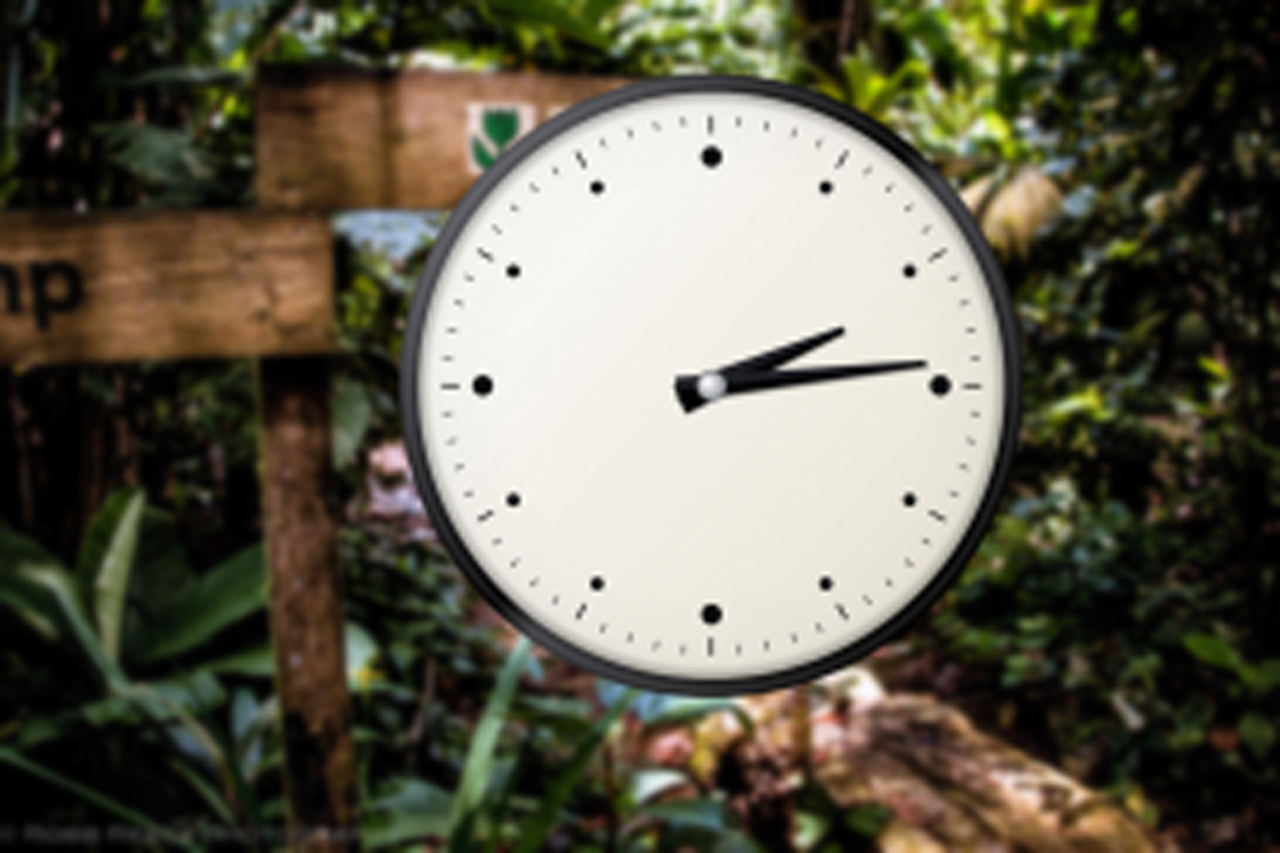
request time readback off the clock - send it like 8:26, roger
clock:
2:14
